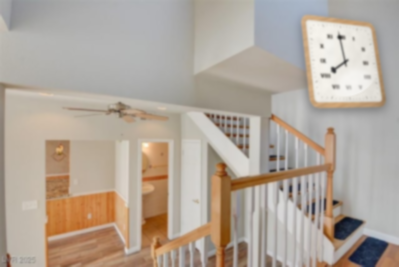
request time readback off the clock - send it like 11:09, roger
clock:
7:59
